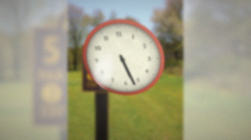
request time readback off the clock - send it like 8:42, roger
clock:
5:27
